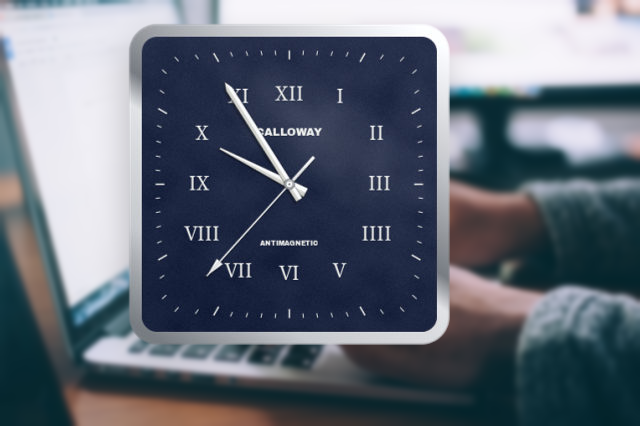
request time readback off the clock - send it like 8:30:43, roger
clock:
9:54:37
